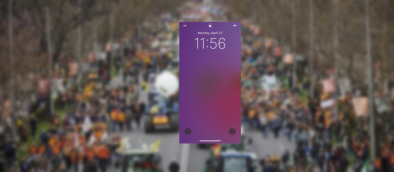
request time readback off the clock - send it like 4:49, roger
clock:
11:56
